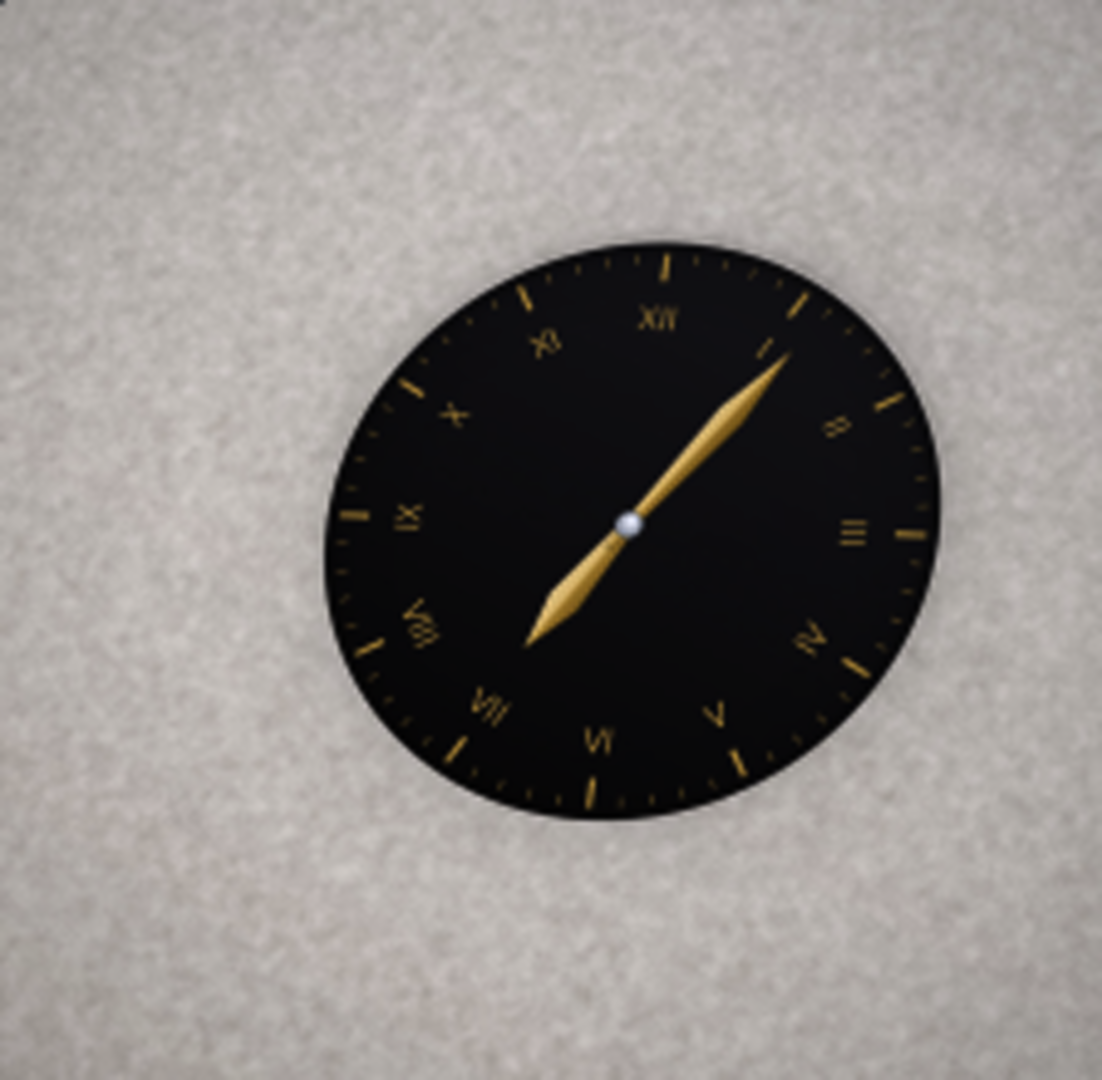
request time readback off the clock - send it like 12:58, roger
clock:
7:06
